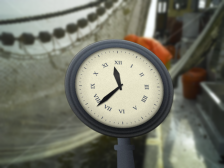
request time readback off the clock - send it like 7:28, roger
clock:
11:38
